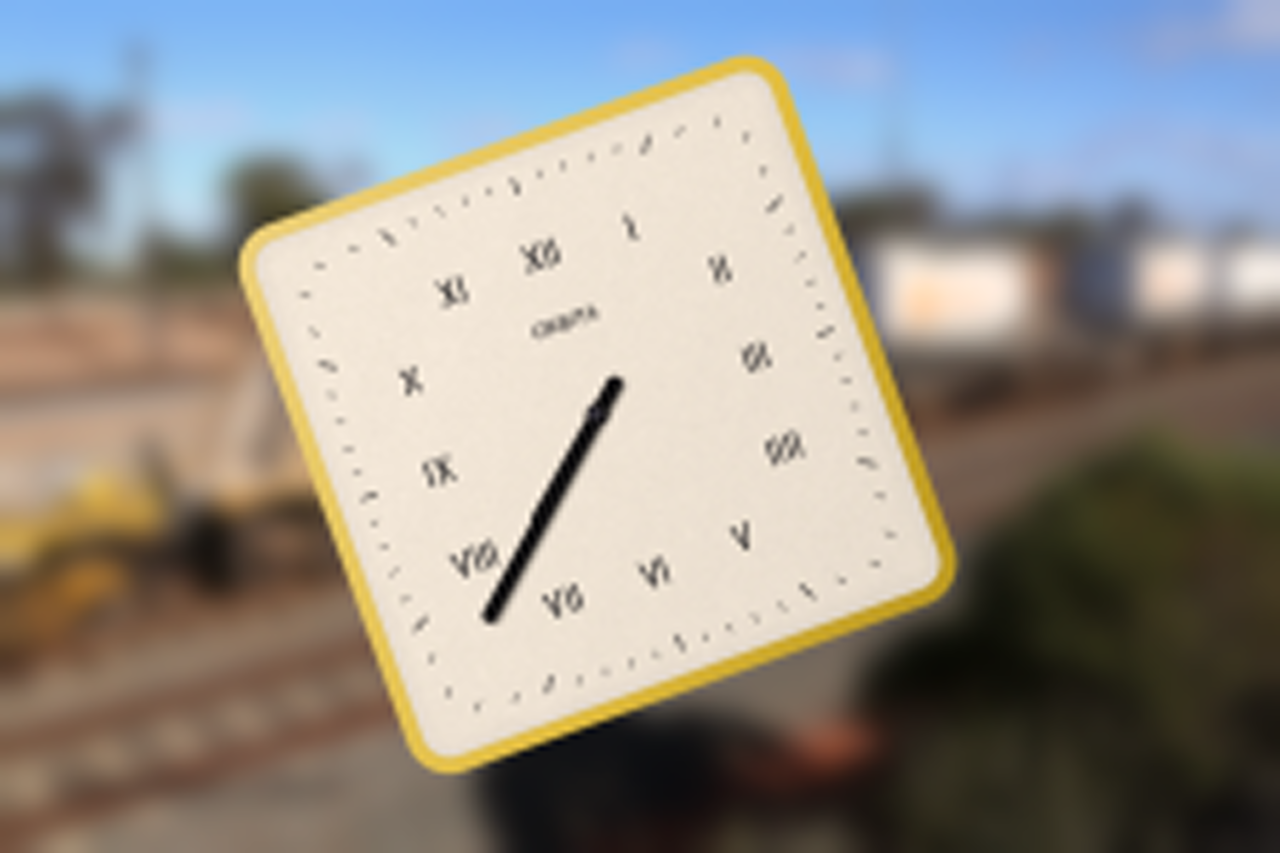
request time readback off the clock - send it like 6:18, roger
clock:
7:38
